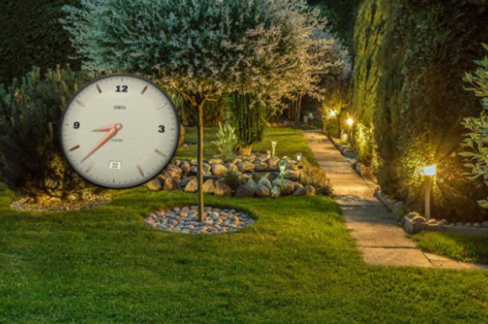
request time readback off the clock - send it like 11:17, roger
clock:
8:37
